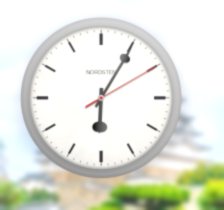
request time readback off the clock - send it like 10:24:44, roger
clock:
6:05:10
